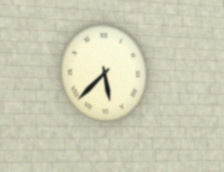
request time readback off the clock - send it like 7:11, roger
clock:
5:38
